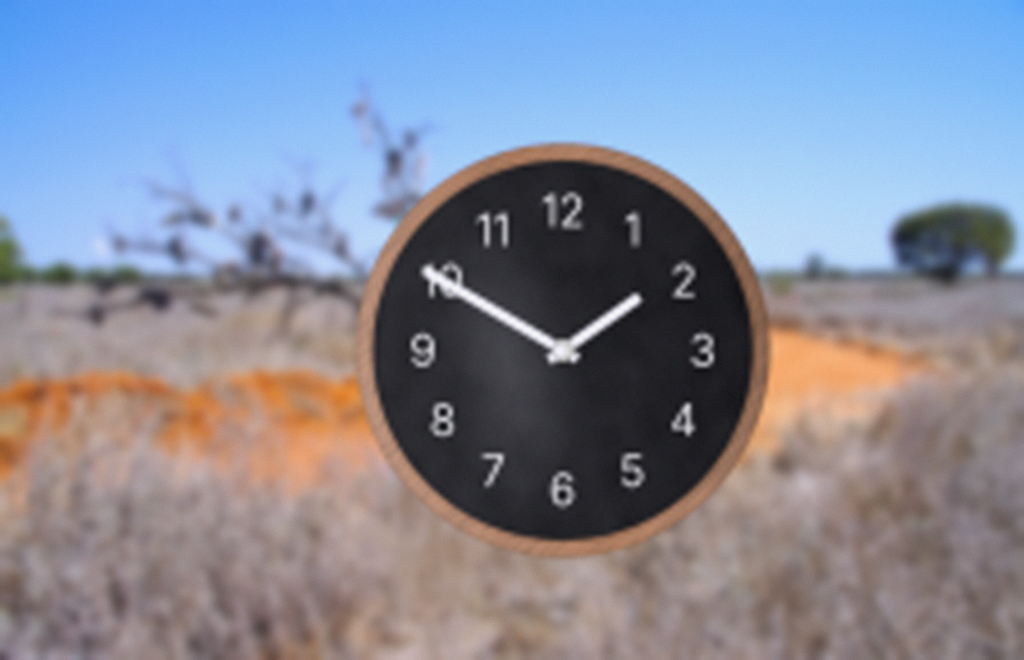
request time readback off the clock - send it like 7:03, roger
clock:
1:50
